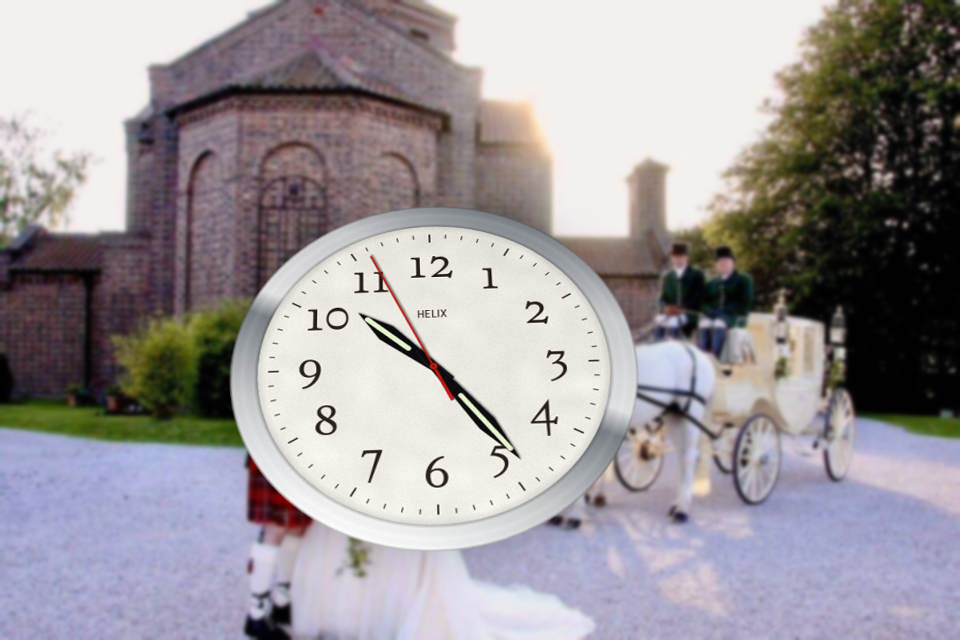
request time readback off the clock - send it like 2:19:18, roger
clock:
10:23:56
